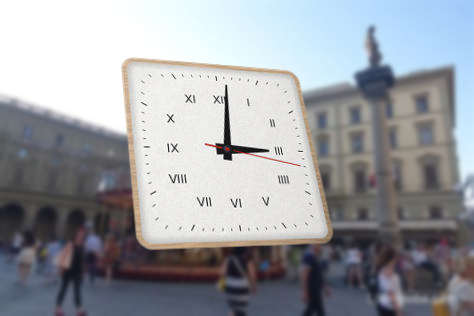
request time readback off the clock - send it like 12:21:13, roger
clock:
3:01:17
